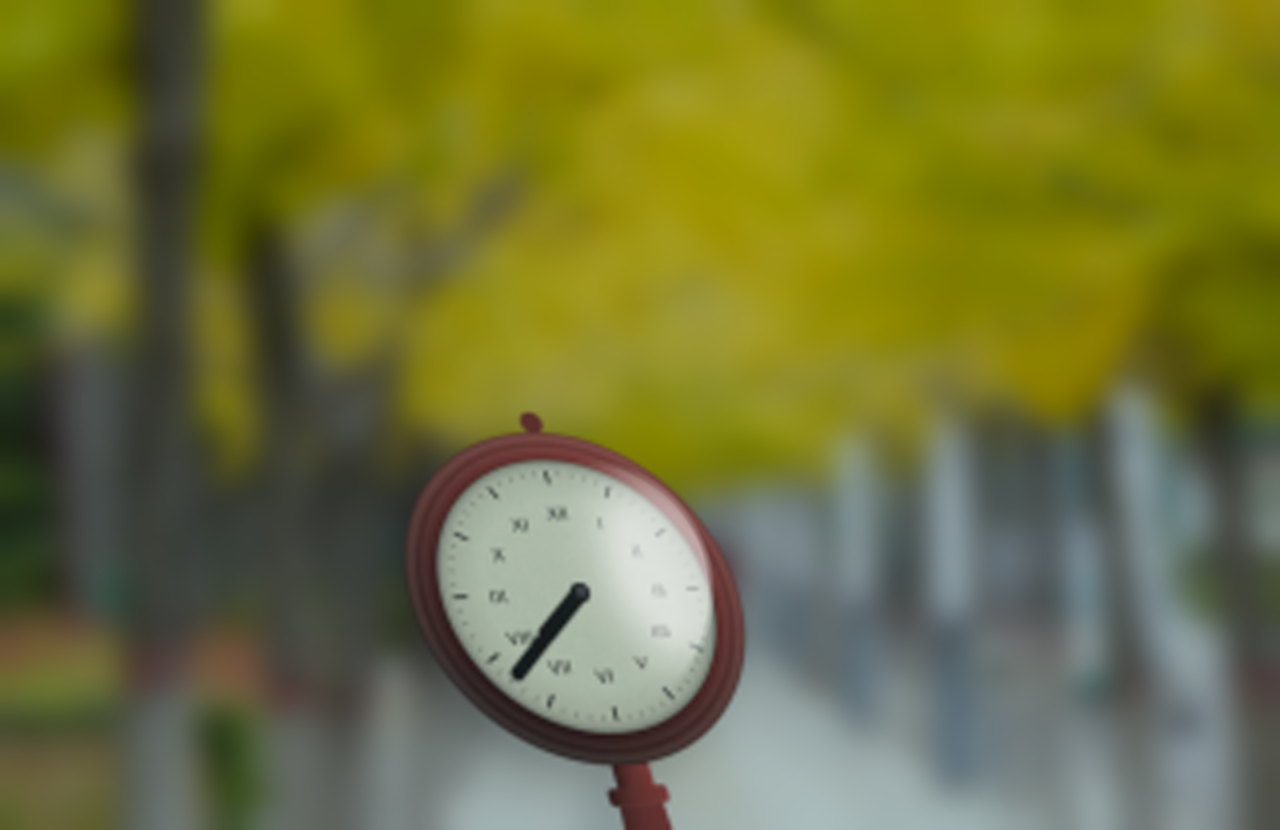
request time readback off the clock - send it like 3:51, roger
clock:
7:38
